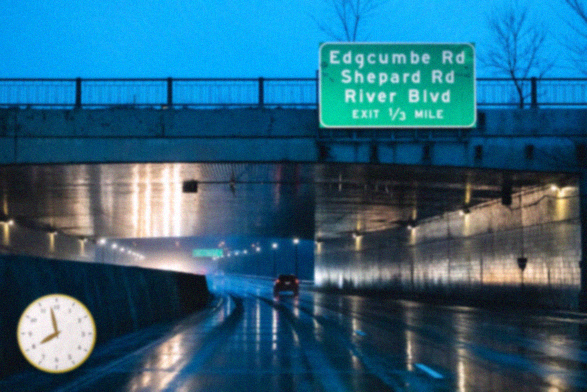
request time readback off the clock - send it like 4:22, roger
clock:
7:58
